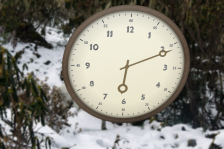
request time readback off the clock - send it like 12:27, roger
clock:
6:11
